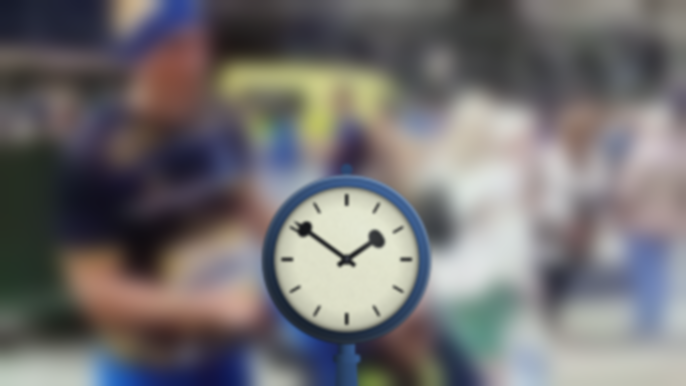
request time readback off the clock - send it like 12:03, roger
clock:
1:51
